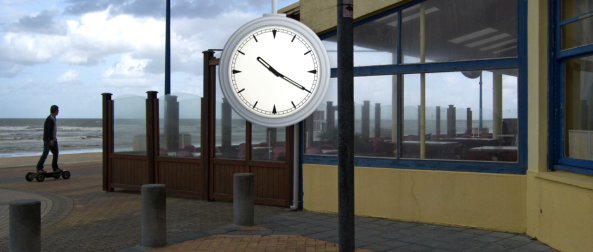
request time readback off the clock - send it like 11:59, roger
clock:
10:20
